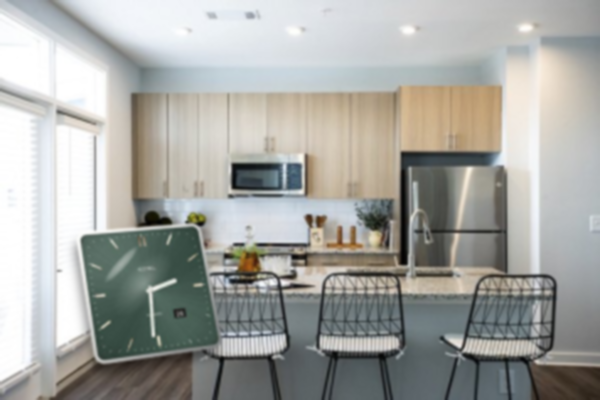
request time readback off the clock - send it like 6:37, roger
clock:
2:31
